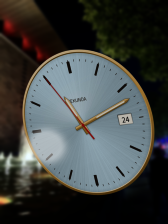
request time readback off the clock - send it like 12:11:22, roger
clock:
11:11:55
